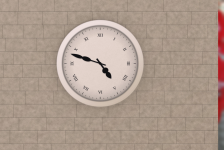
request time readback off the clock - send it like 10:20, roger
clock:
4:48
